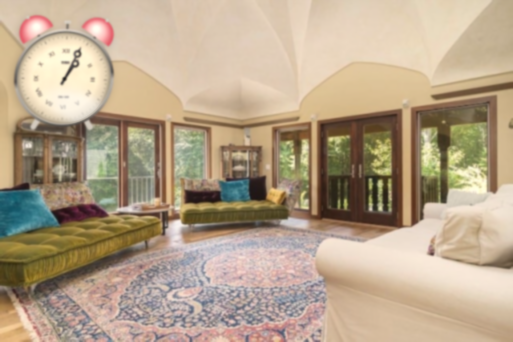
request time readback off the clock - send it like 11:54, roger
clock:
1:04
